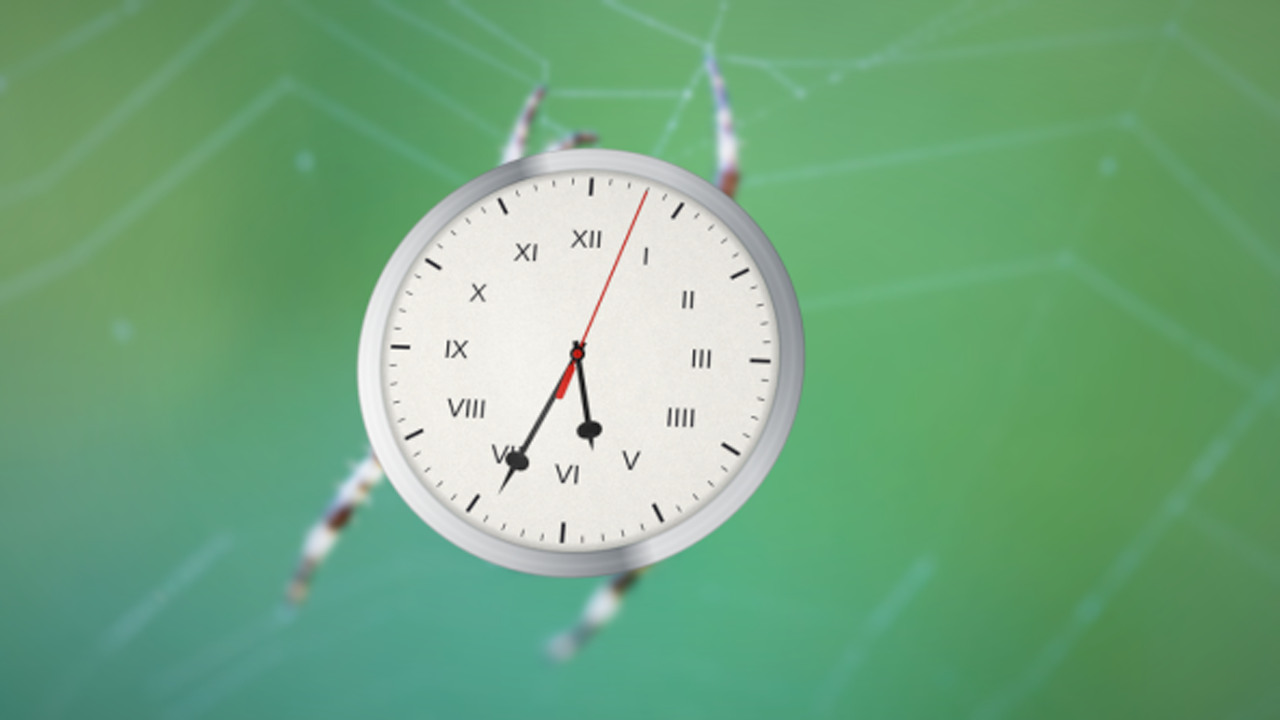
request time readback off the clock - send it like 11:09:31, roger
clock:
5:34:03
